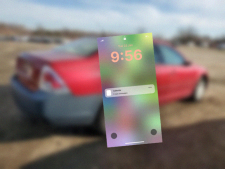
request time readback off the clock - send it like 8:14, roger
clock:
9:56
